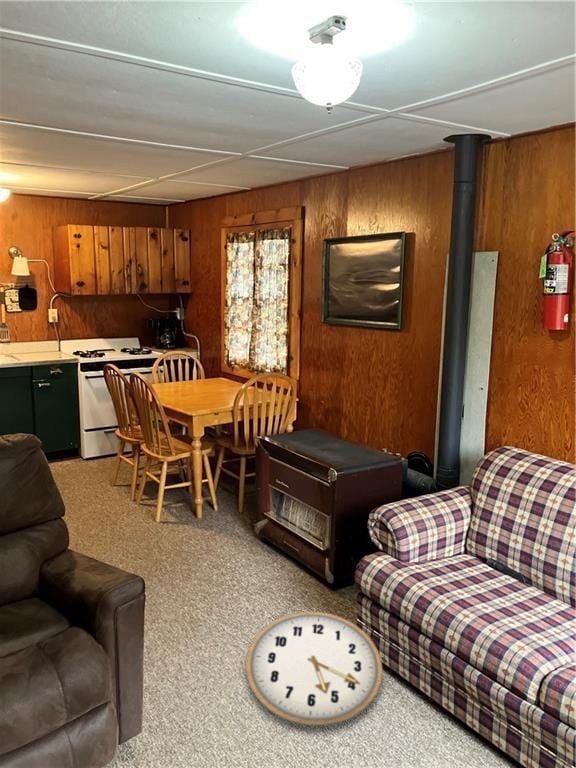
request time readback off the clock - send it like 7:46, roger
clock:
5:19
